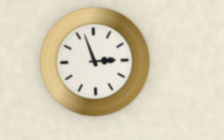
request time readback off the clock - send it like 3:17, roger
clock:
2:57
